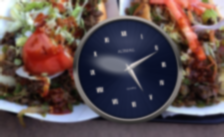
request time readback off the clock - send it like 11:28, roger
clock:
5:11
